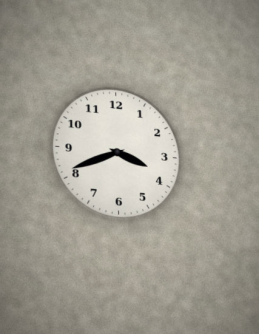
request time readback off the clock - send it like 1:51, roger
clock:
3:41
